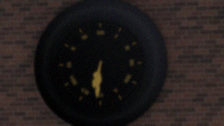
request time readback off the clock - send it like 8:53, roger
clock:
6:31
